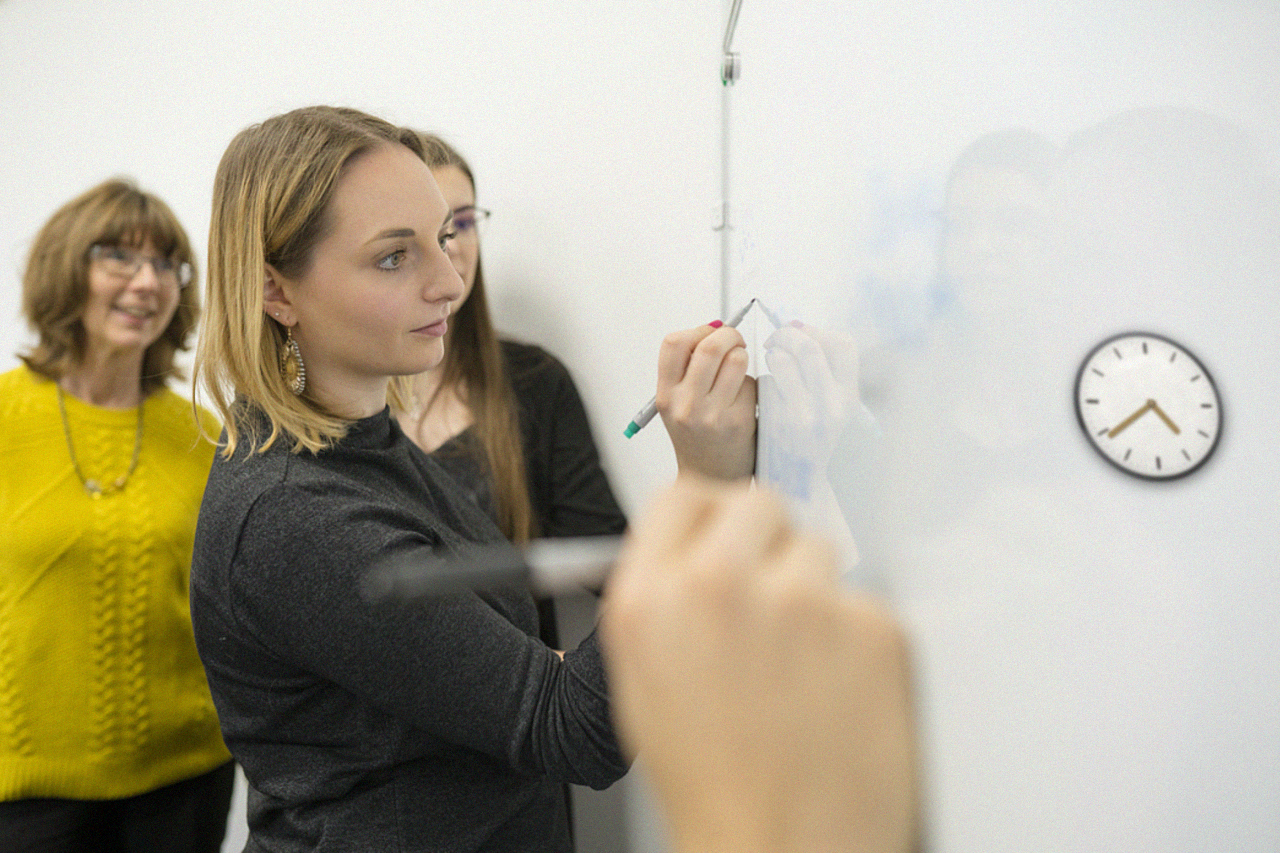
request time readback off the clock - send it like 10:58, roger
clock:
4:39
